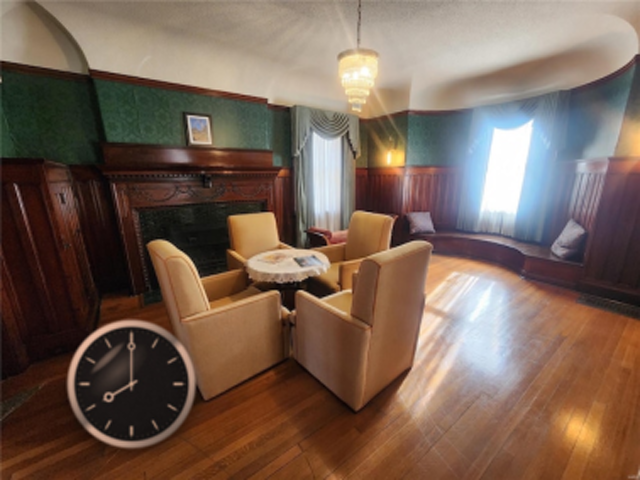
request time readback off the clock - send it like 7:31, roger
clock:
8:00
